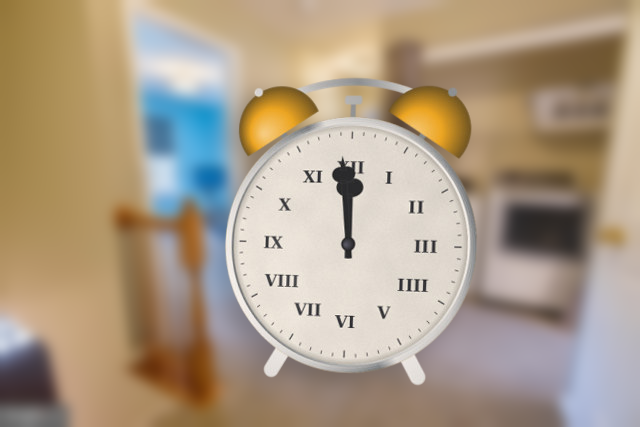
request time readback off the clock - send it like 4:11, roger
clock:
11:59
